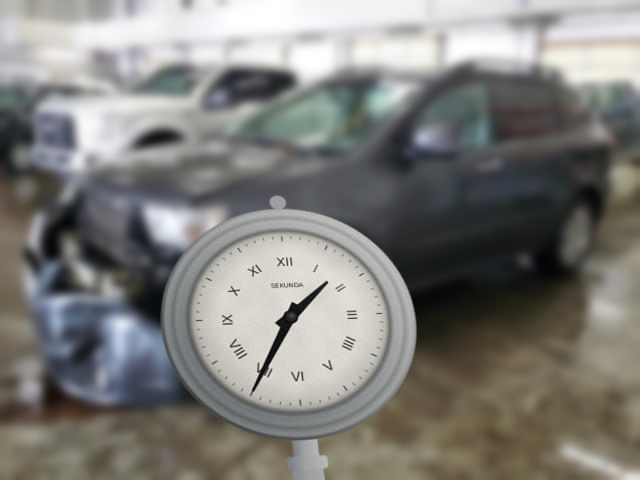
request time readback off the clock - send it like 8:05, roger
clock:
1:35
